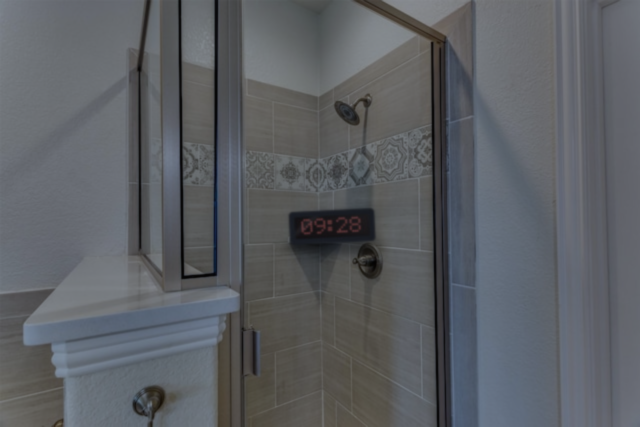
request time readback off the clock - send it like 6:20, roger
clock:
9:28
